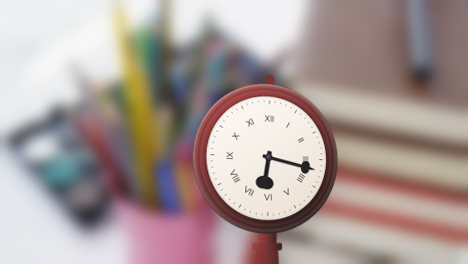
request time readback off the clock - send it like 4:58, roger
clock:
6:17
